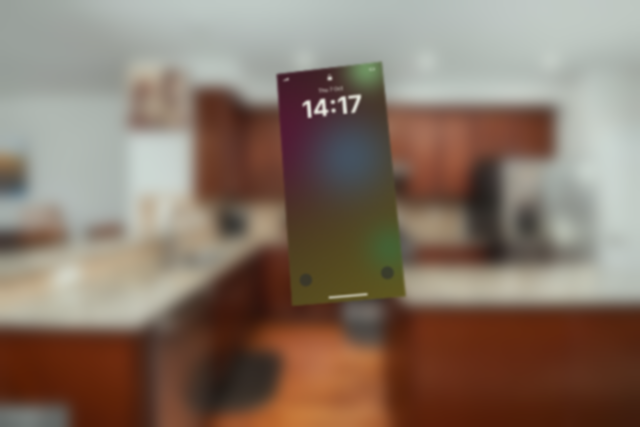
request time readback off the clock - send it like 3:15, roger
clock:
14:17
